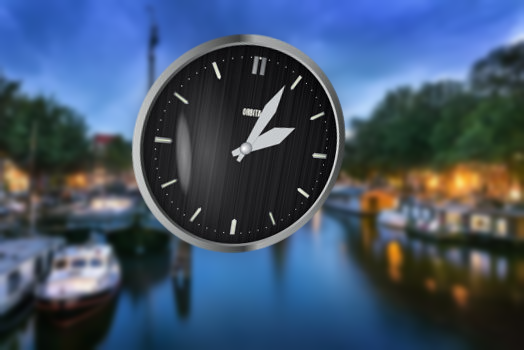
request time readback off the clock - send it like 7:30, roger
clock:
2:04
